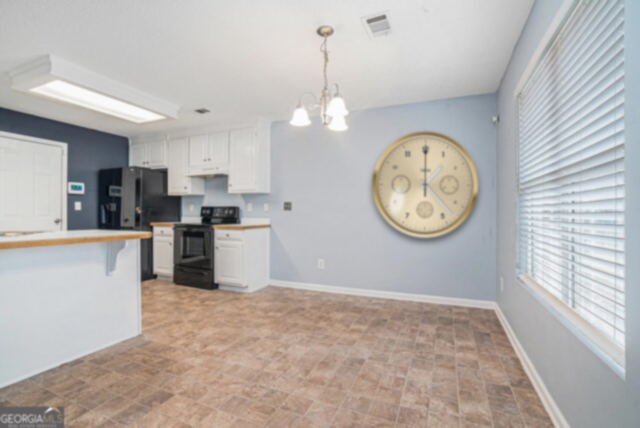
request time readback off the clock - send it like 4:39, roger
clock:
1:23
